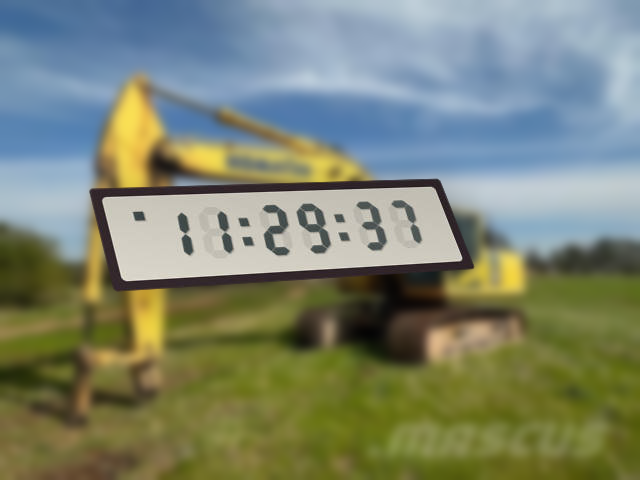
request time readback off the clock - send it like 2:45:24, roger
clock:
11:29:37
